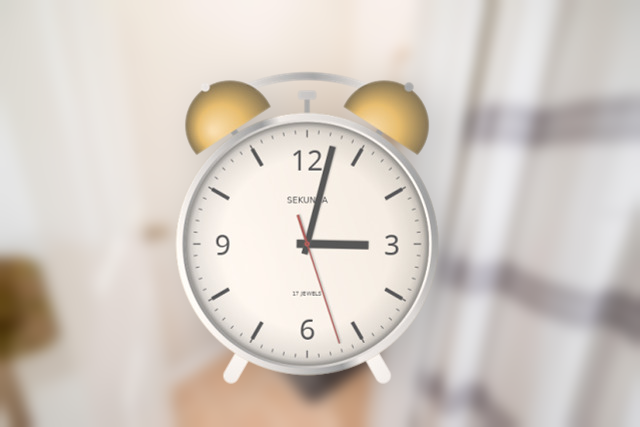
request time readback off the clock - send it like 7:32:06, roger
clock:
3:02:27
